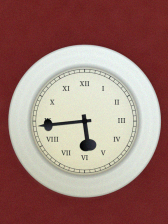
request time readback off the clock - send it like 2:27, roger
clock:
5:44
